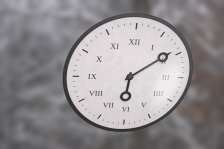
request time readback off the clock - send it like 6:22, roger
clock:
6:09
